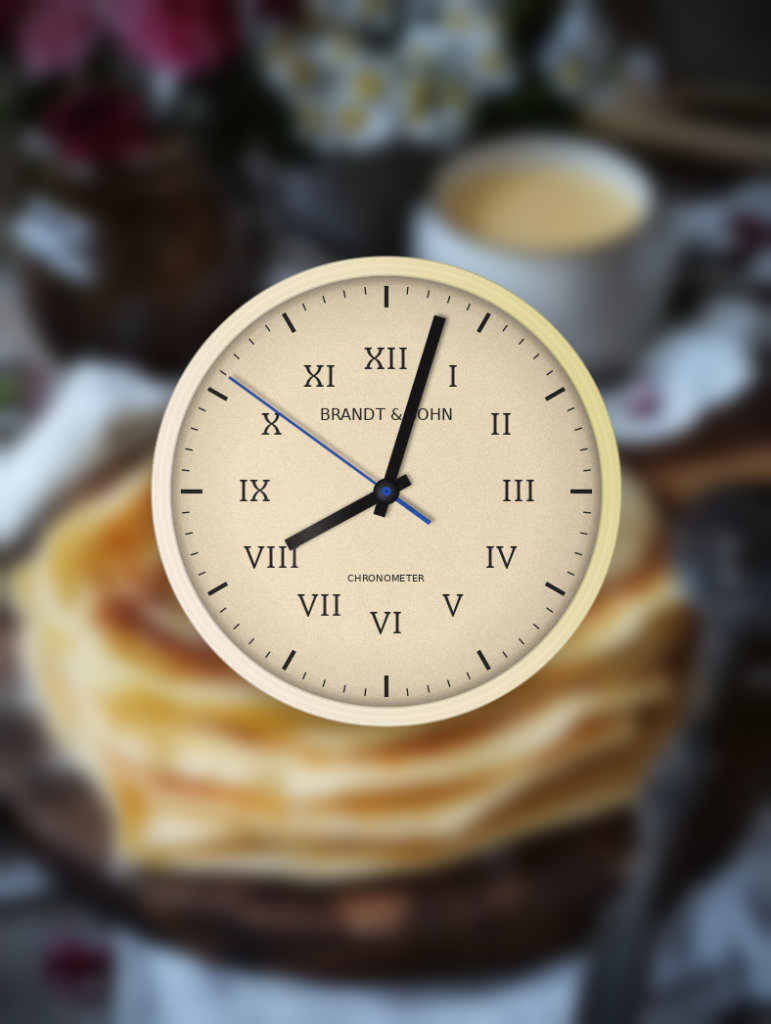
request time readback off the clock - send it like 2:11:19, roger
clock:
8:02:51
